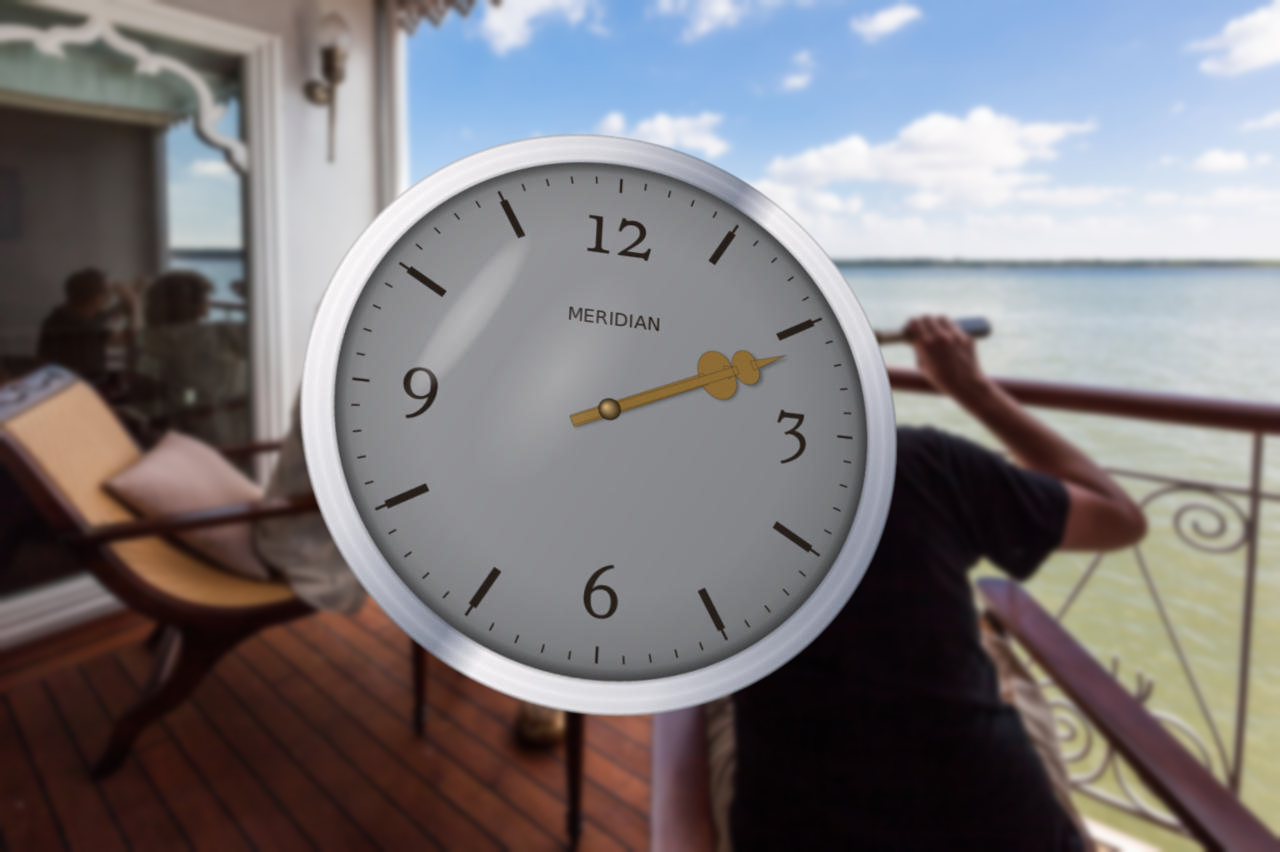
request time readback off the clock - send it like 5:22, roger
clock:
2:11
